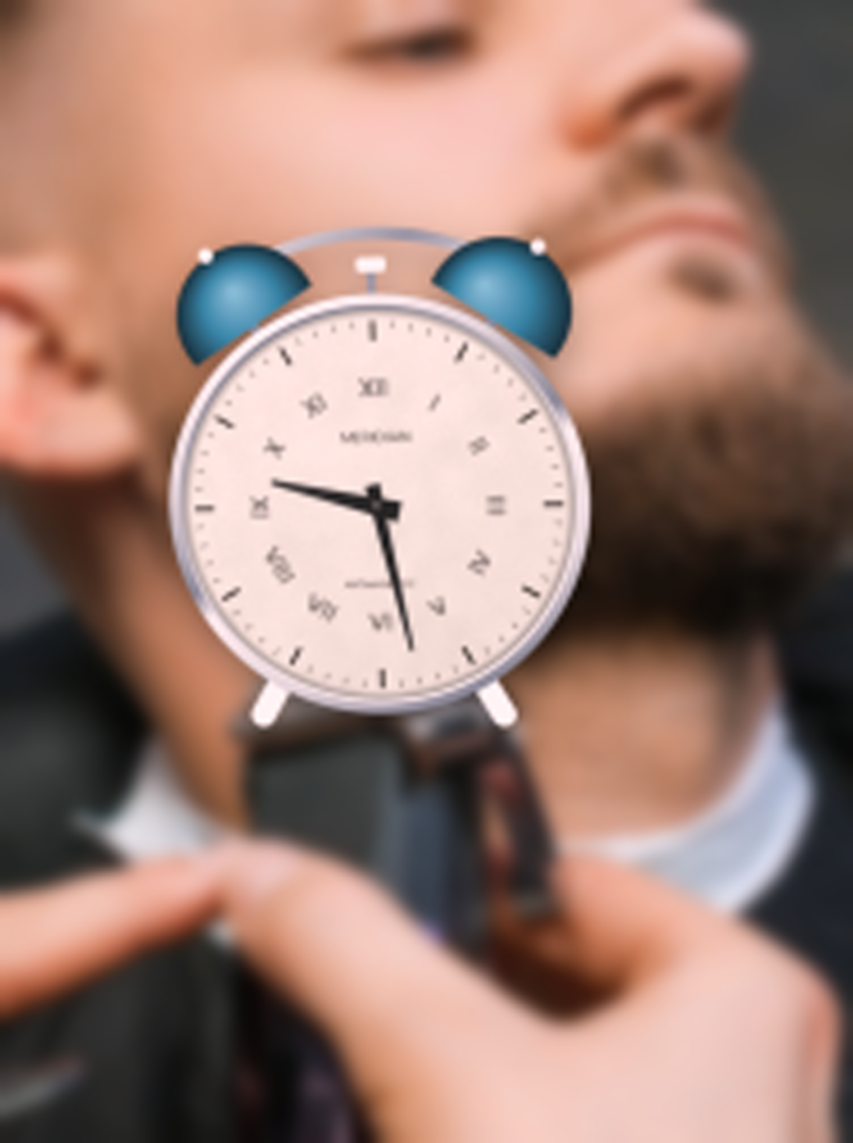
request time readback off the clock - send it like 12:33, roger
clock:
9:28
